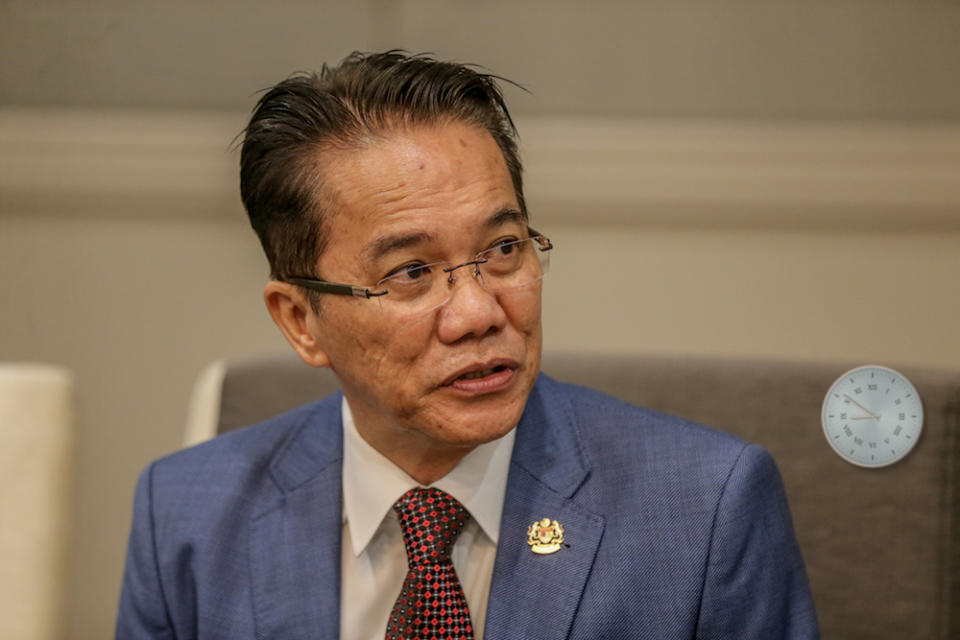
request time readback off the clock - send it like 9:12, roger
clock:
8:51
